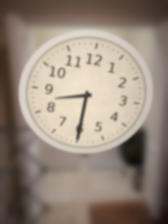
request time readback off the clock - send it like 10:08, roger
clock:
8:30
